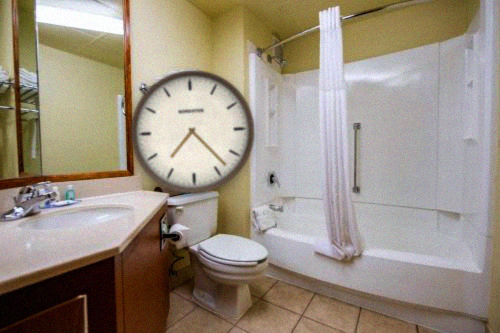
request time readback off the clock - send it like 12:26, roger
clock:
7:23
